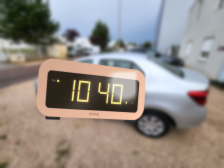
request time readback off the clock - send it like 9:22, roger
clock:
10:40
